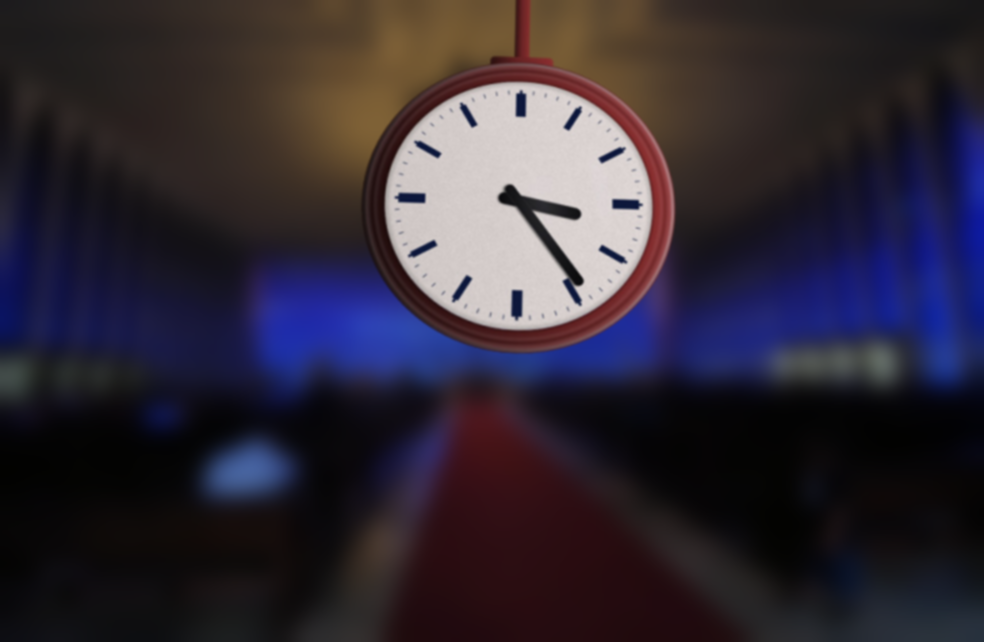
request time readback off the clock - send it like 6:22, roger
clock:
3:24
